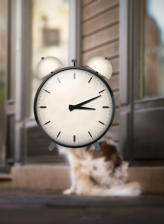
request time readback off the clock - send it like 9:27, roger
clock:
3:11
